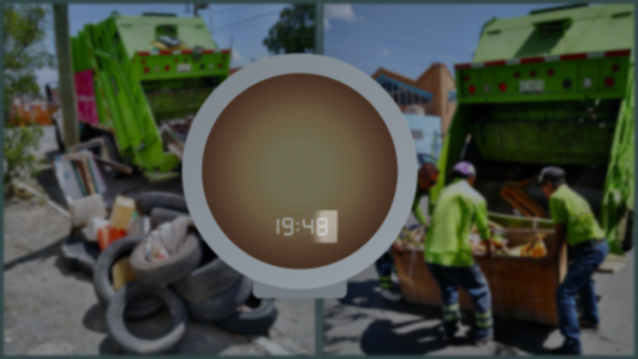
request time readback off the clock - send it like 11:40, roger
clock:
19:48
